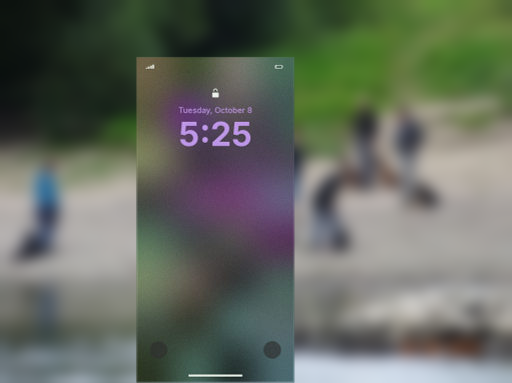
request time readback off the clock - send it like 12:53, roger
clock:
5:25
